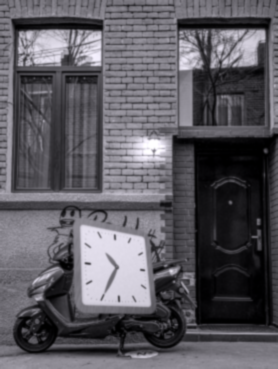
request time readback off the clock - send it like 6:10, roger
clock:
10:35
